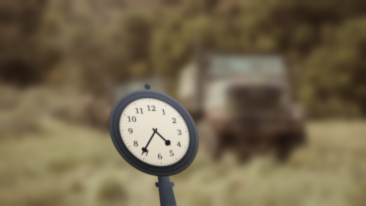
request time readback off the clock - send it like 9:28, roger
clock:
4:36
